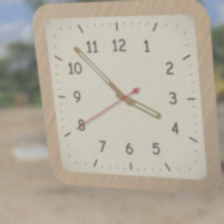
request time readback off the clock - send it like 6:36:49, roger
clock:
3:52:40
